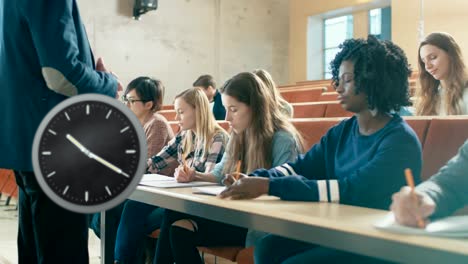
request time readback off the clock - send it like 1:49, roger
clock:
10:20
